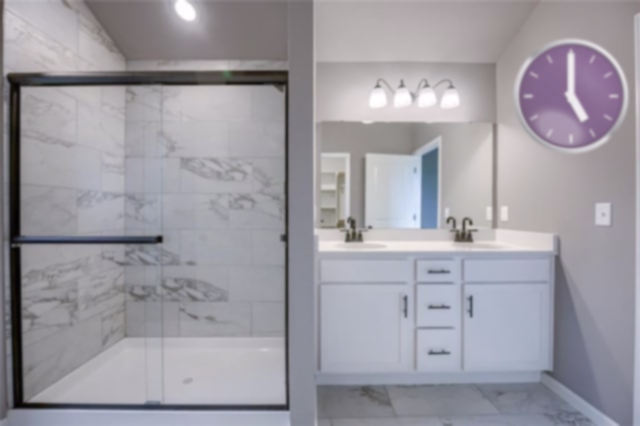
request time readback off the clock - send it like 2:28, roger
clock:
5:00
